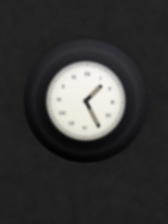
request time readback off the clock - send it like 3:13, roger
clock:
1:25
